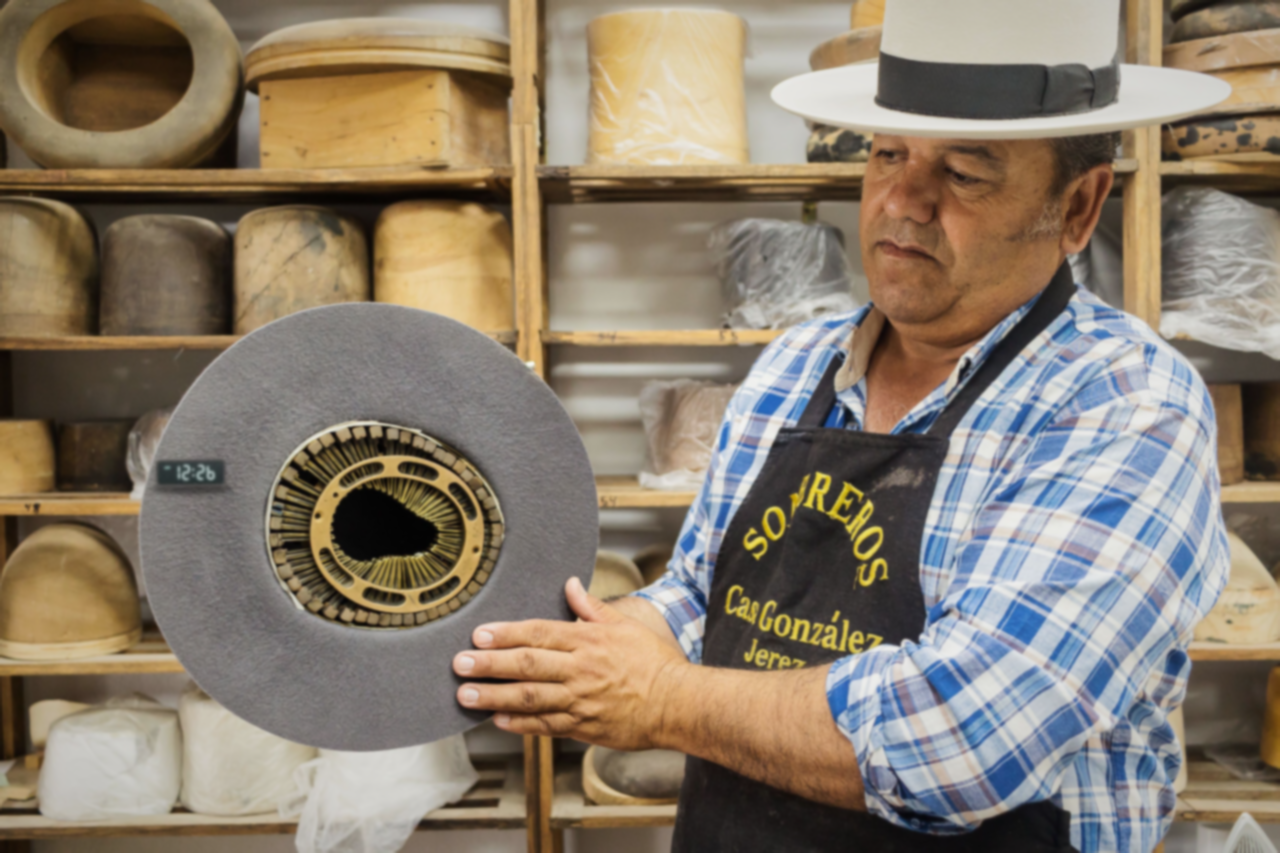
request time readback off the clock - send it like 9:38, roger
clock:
12:26
